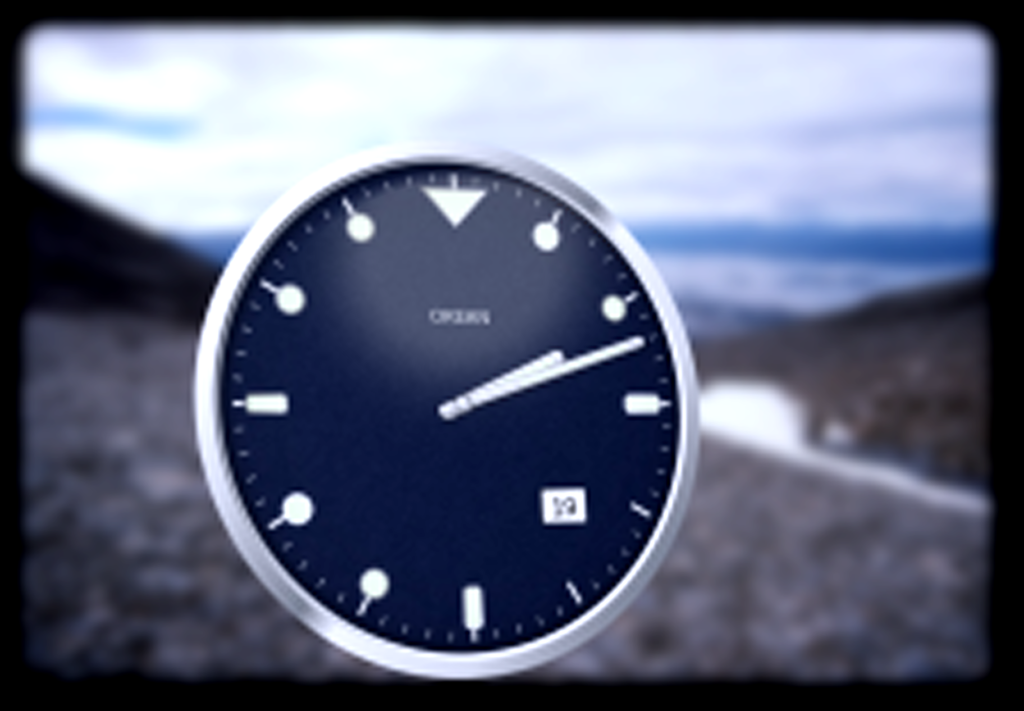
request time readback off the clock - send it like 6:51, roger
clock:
2:12
